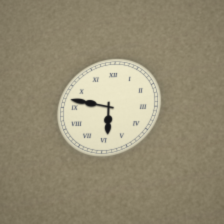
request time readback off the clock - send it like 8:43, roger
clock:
5:47
